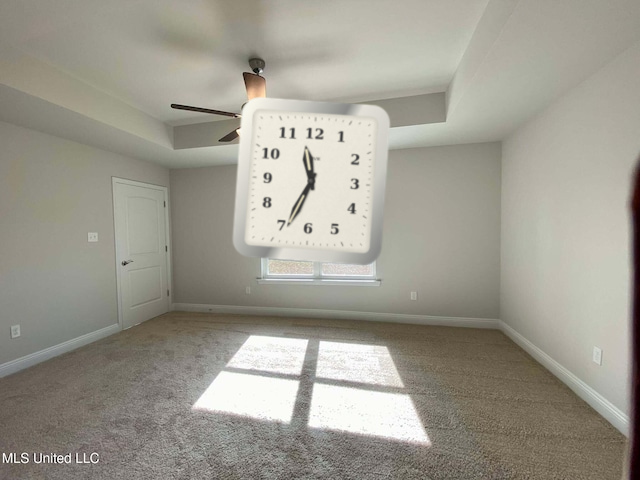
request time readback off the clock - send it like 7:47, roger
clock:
11:34
